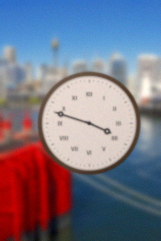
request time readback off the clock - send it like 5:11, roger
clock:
3:48
